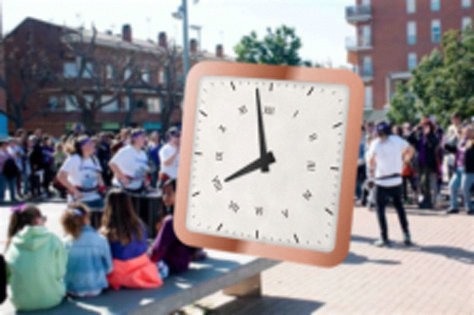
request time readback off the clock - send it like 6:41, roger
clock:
7:58
